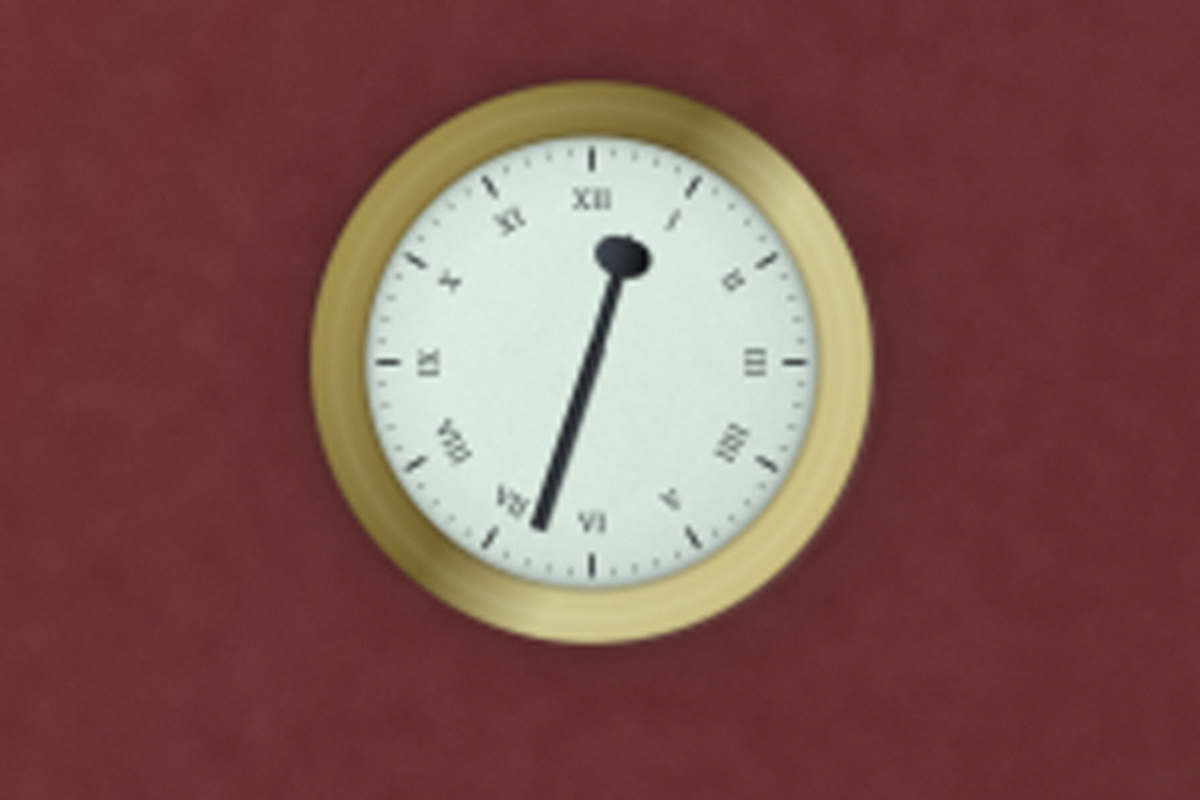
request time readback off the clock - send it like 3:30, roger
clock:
12:33
